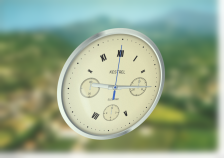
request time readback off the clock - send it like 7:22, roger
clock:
9:15
